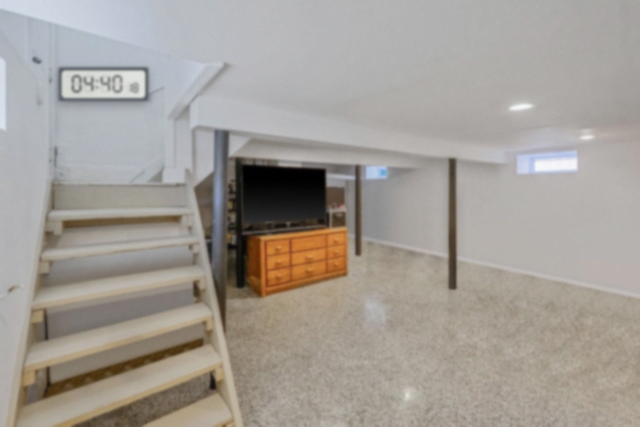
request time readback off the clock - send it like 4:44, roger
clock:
4:40
